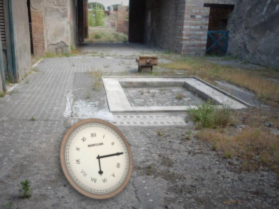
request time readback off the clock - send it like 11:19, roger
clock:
6:15
